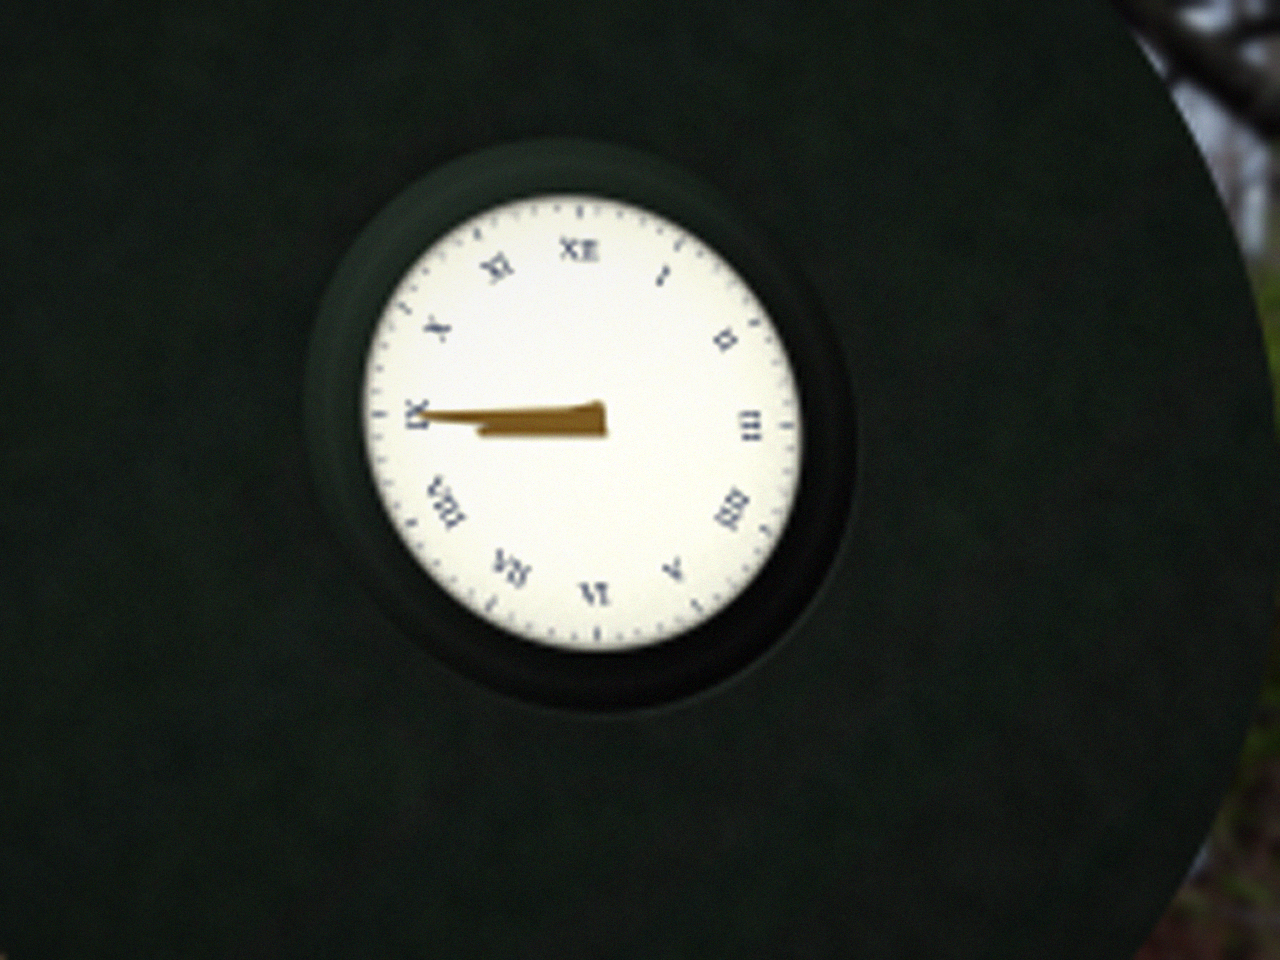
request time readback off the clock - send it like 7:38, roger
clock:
8:45
